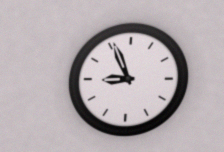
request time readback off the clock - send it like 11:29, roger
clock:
8:56
